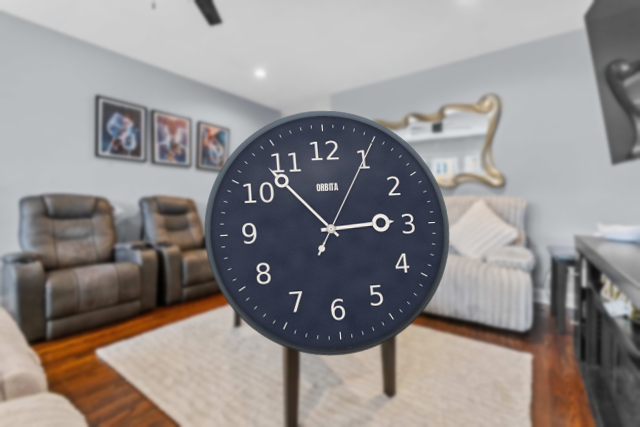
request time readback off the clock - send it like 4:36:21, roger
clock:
2:53:05
